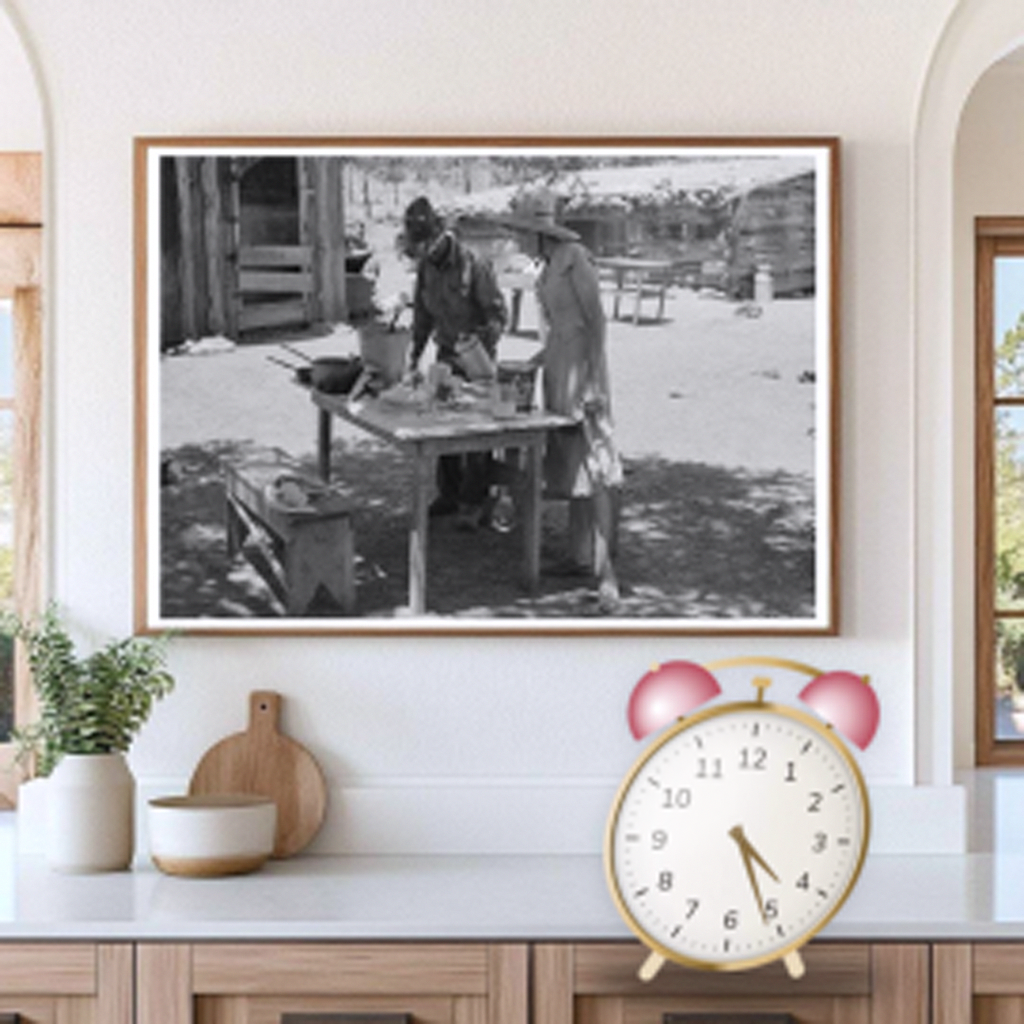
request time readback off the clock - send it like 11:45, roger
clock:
4:26
